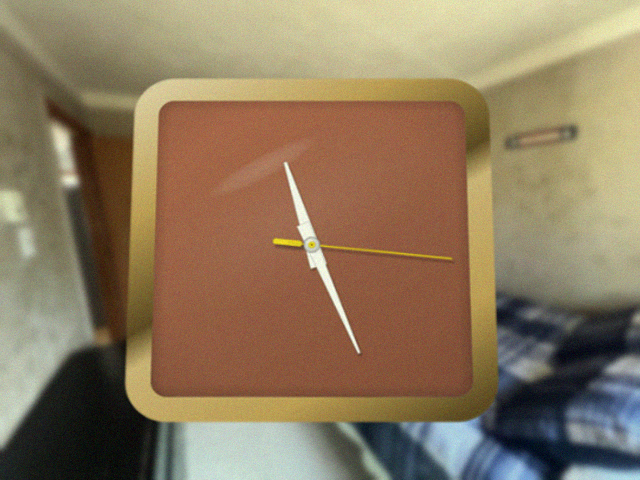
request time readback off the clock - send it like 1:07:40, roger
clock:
11:26:16
